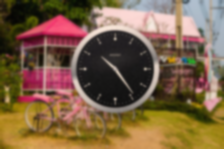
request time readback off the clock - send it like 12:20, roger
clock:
10:24
